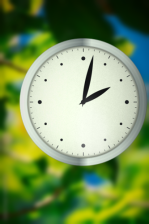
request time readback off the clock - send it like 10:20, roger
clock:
2:02
